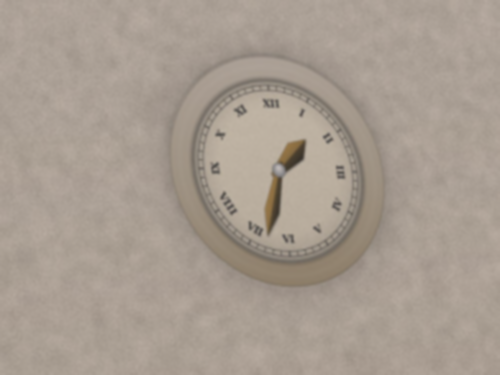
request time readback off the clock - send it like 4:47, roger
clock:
1:33
